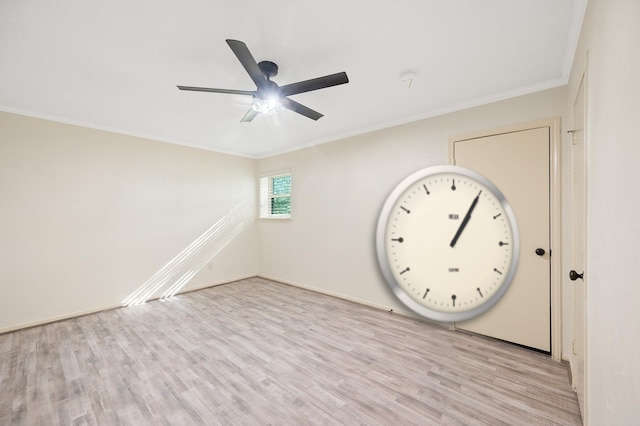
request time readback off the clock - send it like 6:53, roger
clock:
1:05
